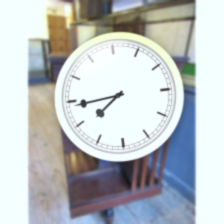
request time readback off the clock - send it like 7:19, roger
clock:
7:44
